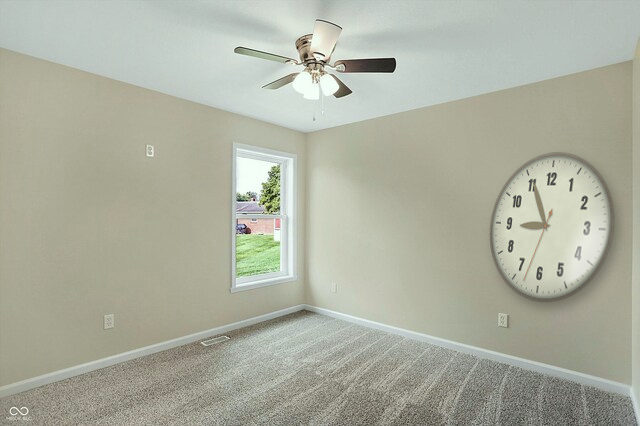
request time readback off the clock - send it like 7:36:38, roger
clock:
8:55:33
